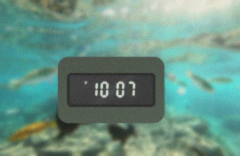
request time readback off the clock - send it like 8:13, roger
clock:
10:07
